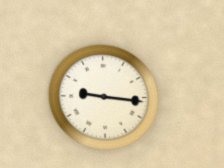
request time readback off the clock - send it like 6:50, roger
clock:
9:16
